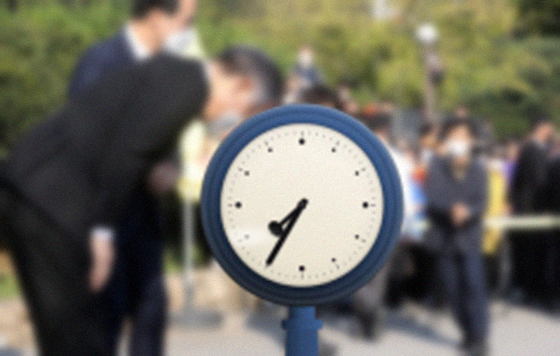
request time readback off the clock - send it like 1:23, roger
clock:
7:35
